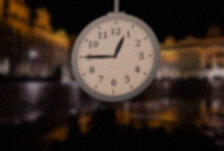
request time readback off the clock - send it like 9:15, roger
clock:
12:45
